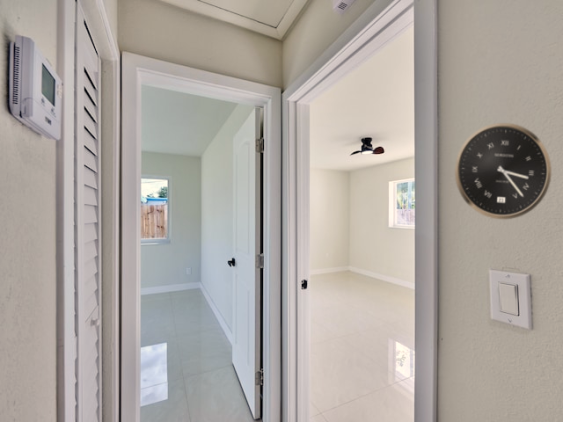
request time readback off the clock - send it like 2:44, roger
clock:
3:23
